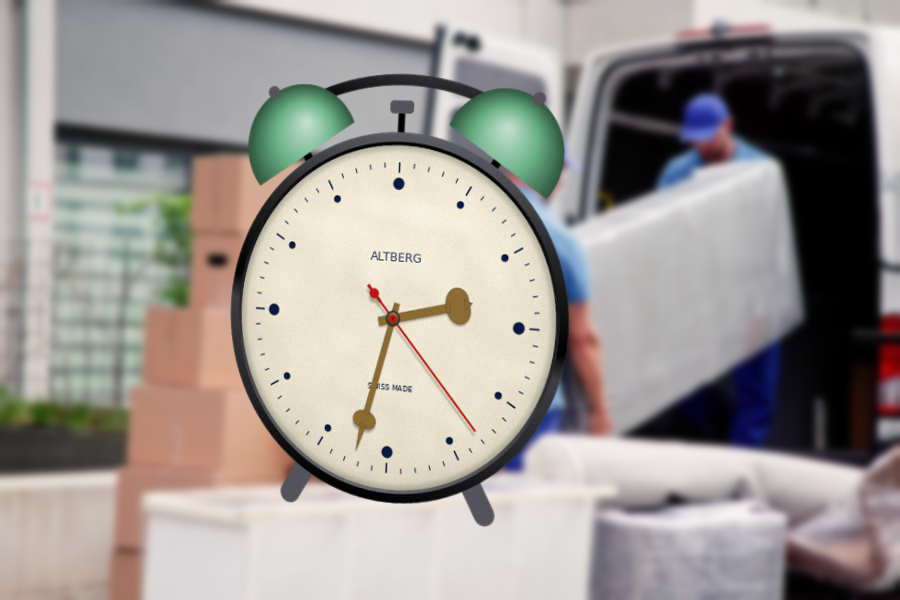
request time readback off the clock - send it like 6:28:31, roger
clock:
2:32:23
